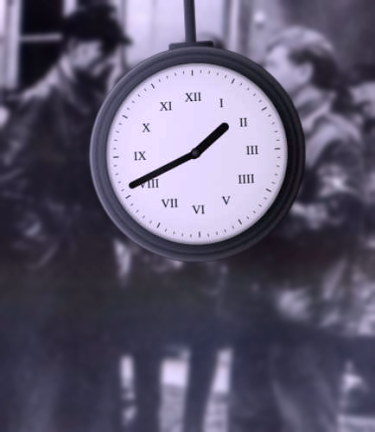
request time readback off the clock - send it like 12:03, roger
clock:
1:41
